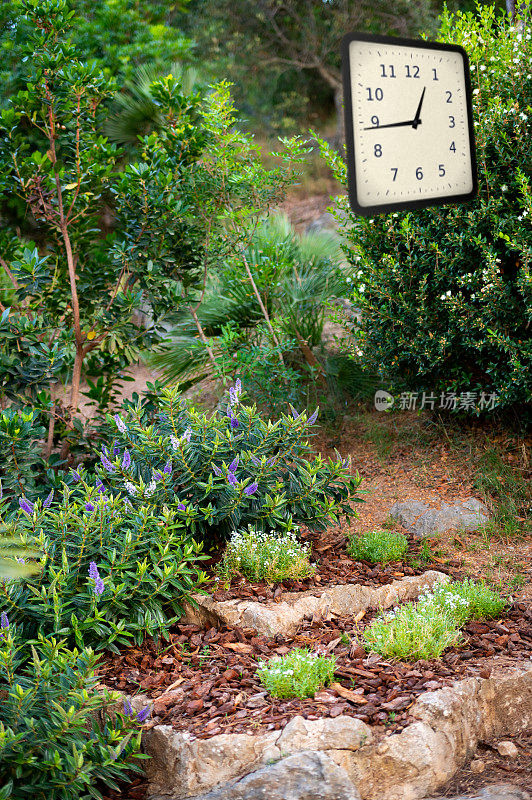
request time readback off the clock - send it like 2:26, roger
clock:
12:44
